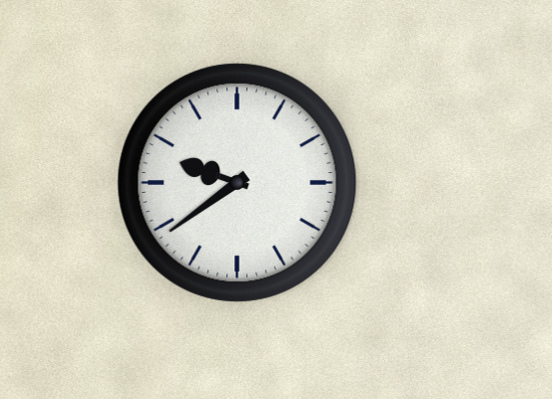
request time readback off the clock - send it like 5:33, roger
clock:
9:39
